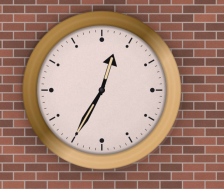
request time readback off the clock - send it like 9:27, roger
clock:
12:35
